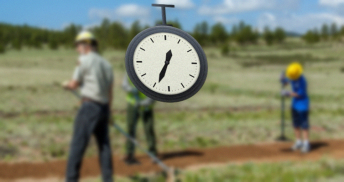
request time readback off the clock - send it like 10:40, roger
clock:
12:34
